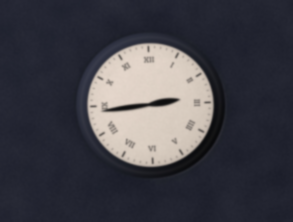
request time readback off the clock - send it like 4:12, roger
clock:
2:44
